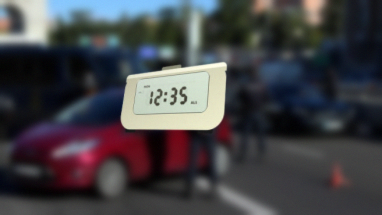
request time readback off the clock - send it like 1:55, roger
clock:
12:35
